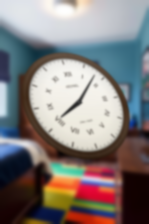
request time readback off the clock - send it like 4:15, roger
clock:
8:08
